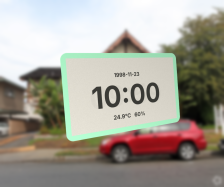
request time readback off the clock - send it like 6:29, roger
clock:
10:00
